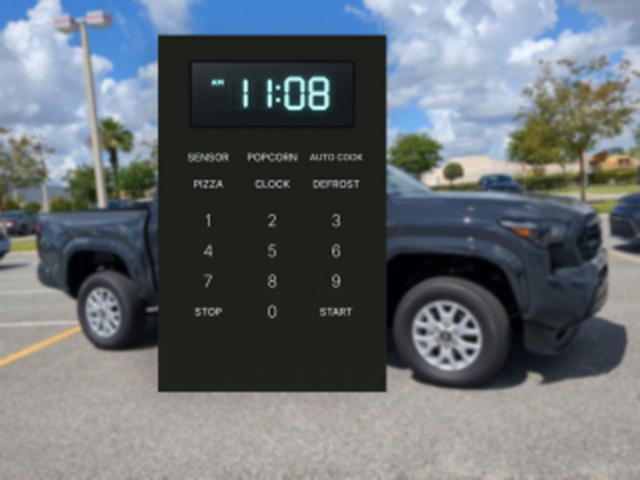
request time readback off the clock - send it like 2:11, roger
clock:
11:08
